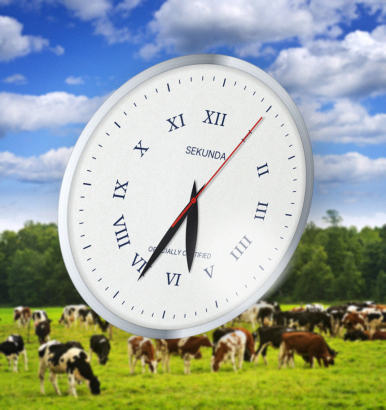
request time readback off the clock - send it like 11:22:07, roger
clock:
5:34:05
